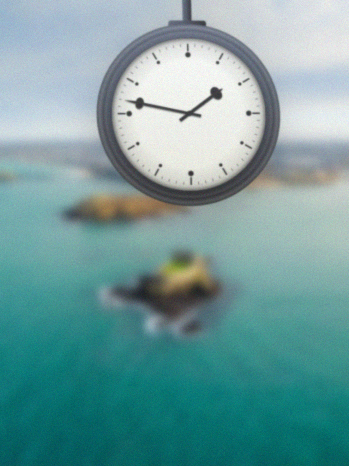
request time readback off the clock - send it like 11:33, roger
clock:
1:47
